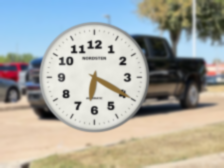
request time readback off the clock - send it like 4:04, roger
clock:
6:20
